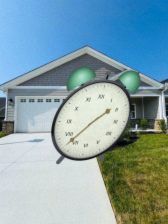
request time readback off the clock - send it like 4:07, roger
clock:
1:37
